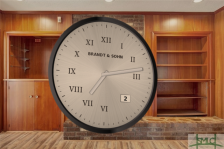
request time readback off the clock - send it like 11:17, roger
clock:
7:13
